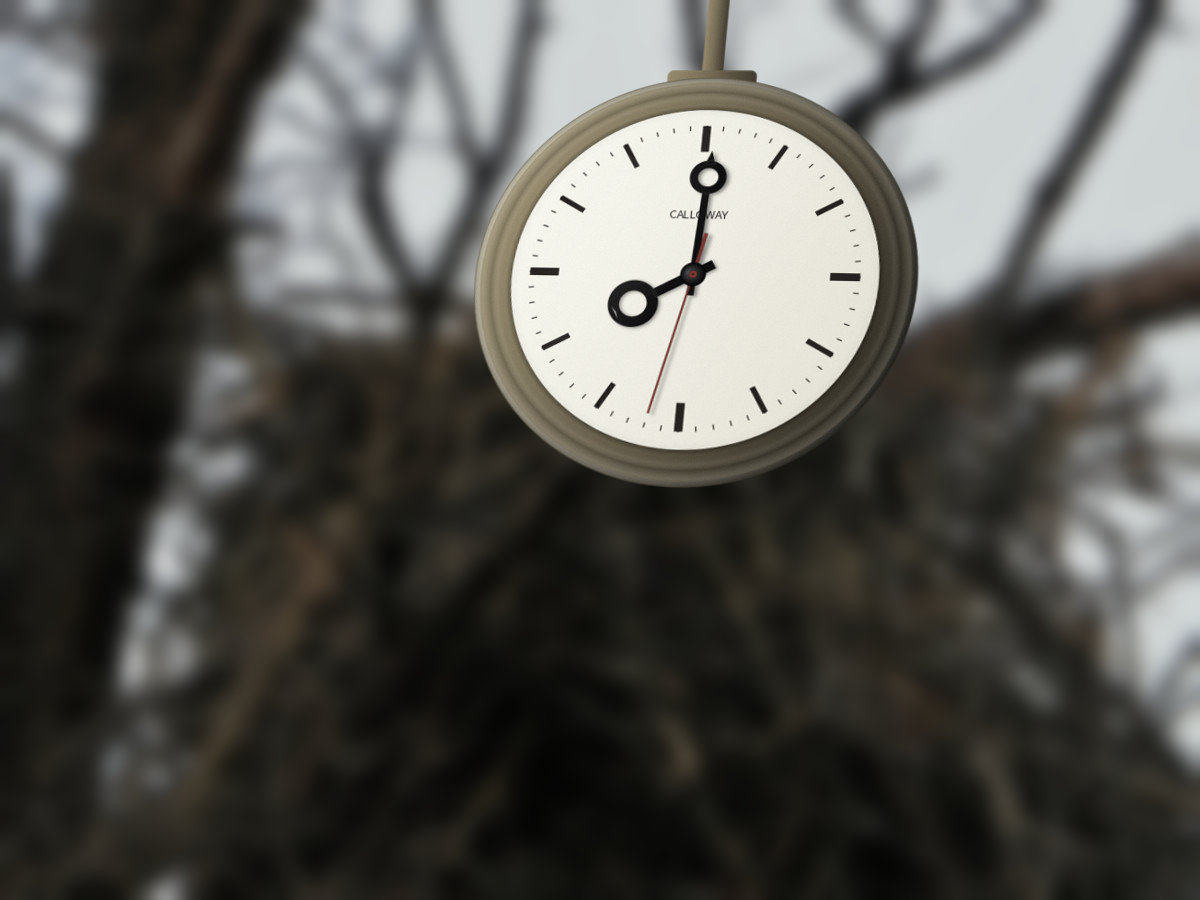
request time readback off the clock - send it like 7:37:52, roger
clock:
8:00:32
